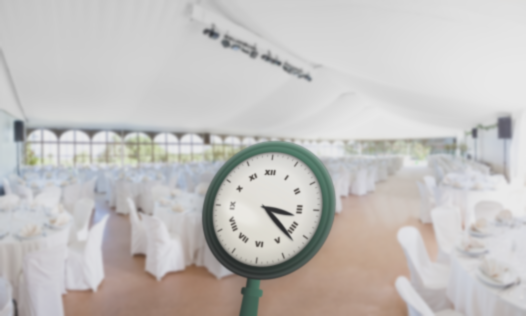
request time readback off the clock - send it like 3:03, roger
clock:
3:22
